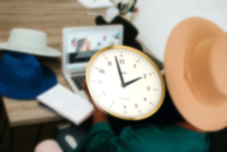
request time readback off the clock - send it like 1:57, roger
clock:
1:58
